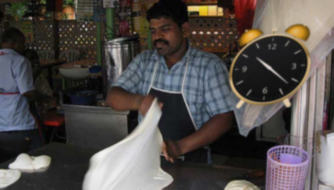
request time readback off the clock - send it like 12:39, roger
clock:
10:22
